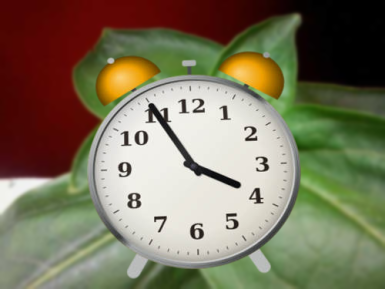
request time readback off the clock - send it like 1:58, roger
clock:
3:55
